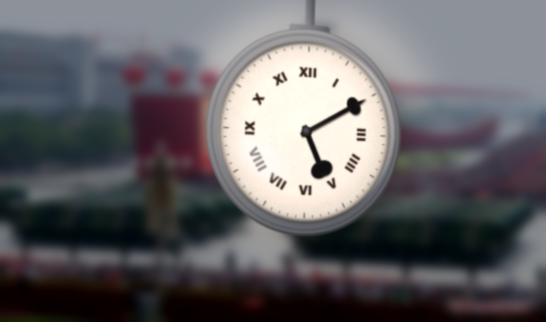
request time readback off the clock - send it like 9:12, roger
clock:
5:10
